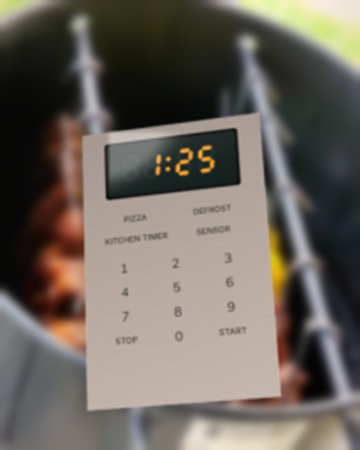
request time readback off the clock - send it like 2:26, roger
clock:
1:25
